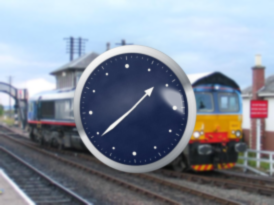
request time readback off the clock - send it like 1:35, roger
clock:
1:39
